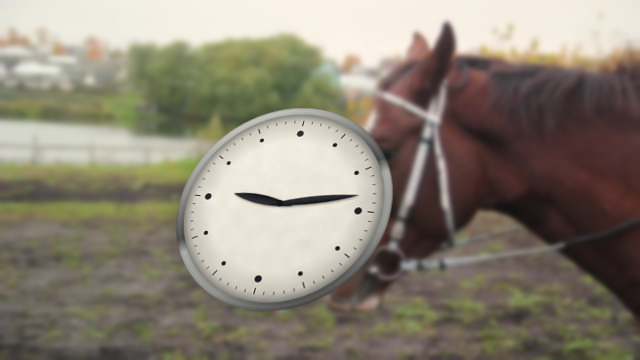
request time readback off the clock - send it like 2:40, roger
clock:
9:13
